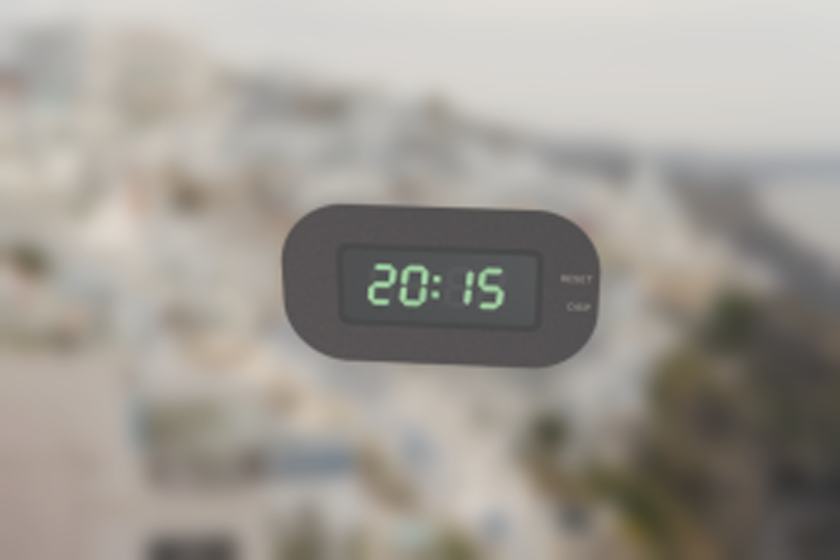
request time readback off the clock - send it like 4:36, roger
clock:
20:15
